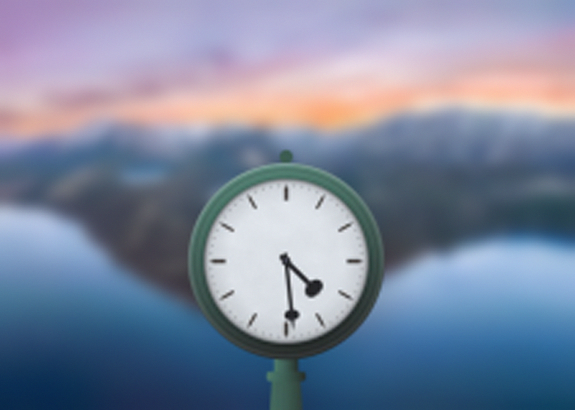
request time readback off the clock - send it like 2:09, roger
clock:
4:29
